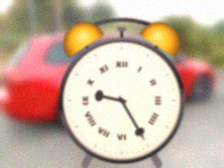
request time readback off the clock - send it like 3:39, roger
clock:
9:25
